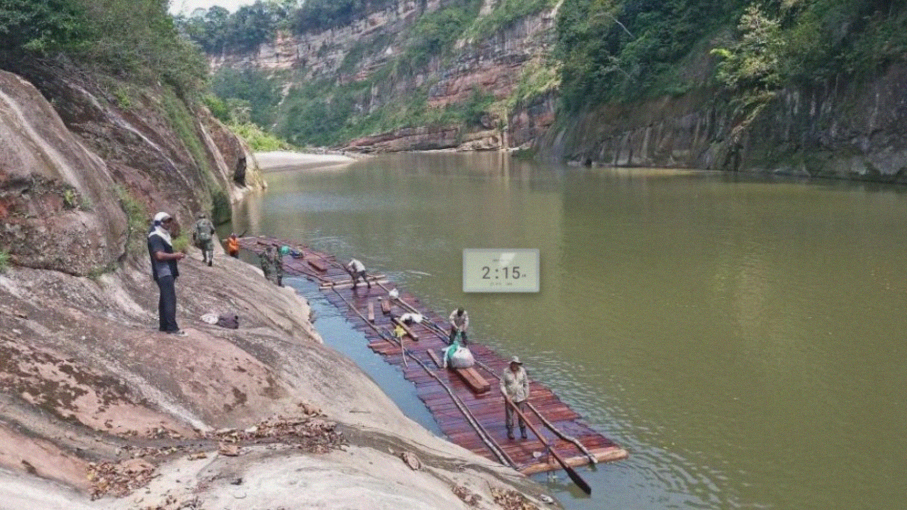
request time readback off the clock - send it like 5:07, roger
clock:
2:15
